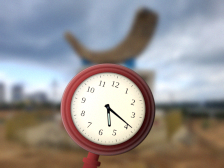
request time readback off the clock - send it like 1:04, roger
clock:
5:19
